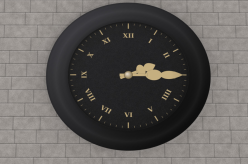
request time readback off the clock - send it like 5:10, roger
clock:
2:15
